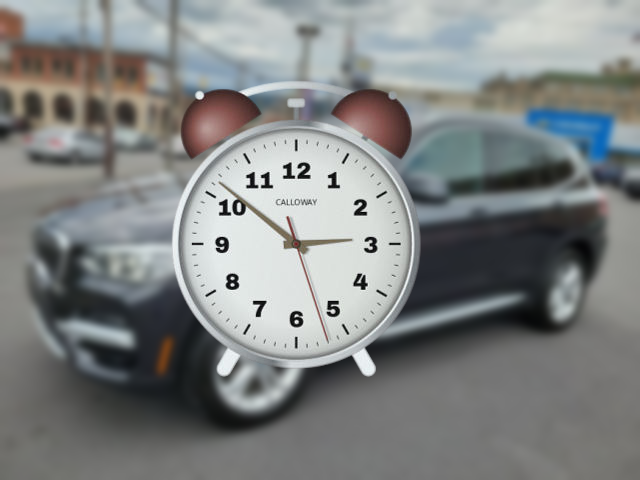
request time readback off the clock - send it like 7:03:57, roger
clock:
2:51:27
